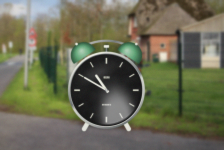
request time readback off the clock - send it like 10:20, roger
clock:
10:50
